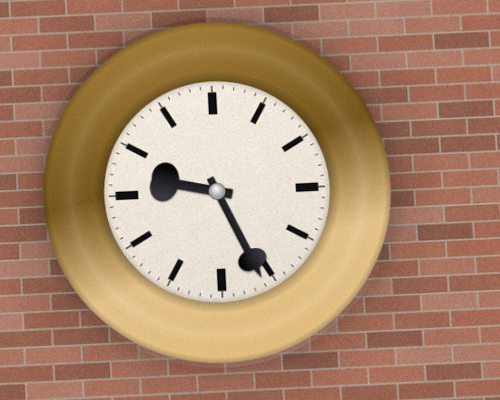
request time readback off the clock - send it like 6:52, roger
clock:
9:26
